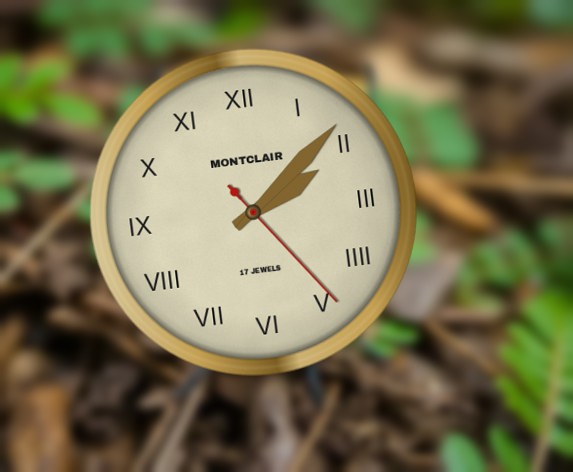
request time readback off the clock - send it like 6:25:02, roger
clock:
2:08:24
